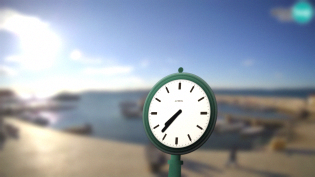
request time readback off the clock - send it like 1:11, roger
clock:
7:37
